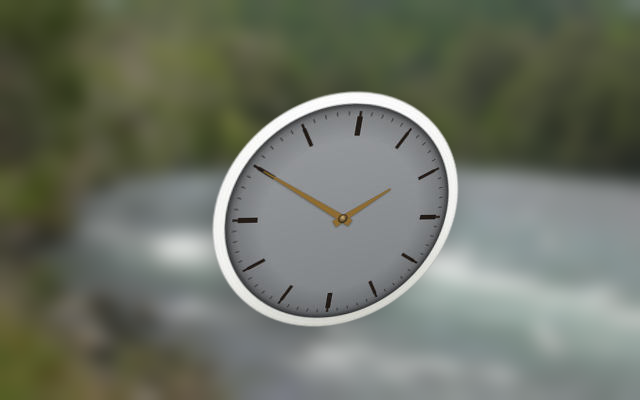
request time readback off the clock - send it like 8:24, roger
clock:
1:50
